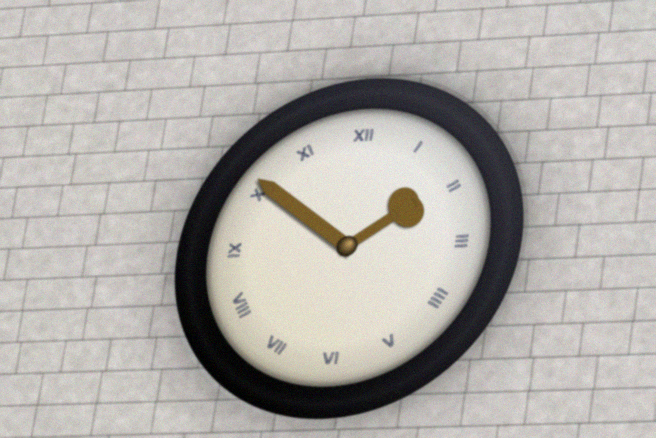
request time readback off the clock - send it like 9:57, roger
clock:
1:51
